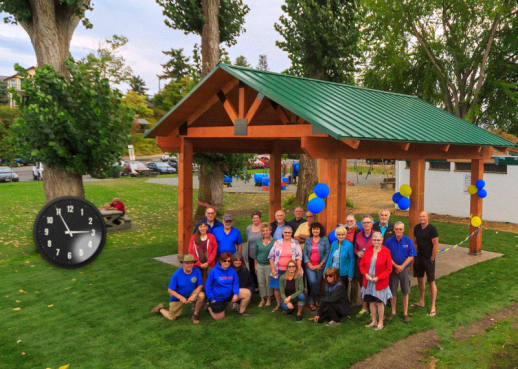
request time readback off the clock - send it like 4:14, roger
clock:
2:55
